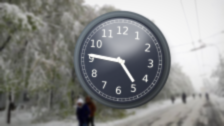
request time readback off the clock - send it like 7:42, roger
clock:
4:46
